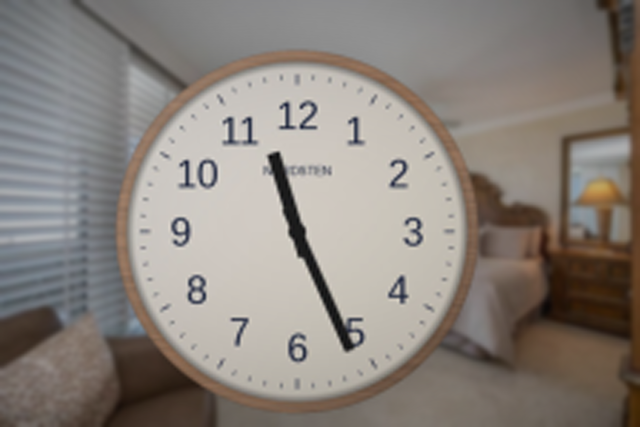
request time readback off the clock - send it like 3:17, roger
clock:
11:26
